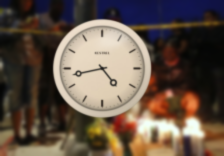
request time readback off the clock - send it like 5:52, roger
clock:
4:43
